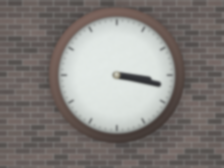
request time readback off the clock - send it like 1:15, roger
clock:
3:17
